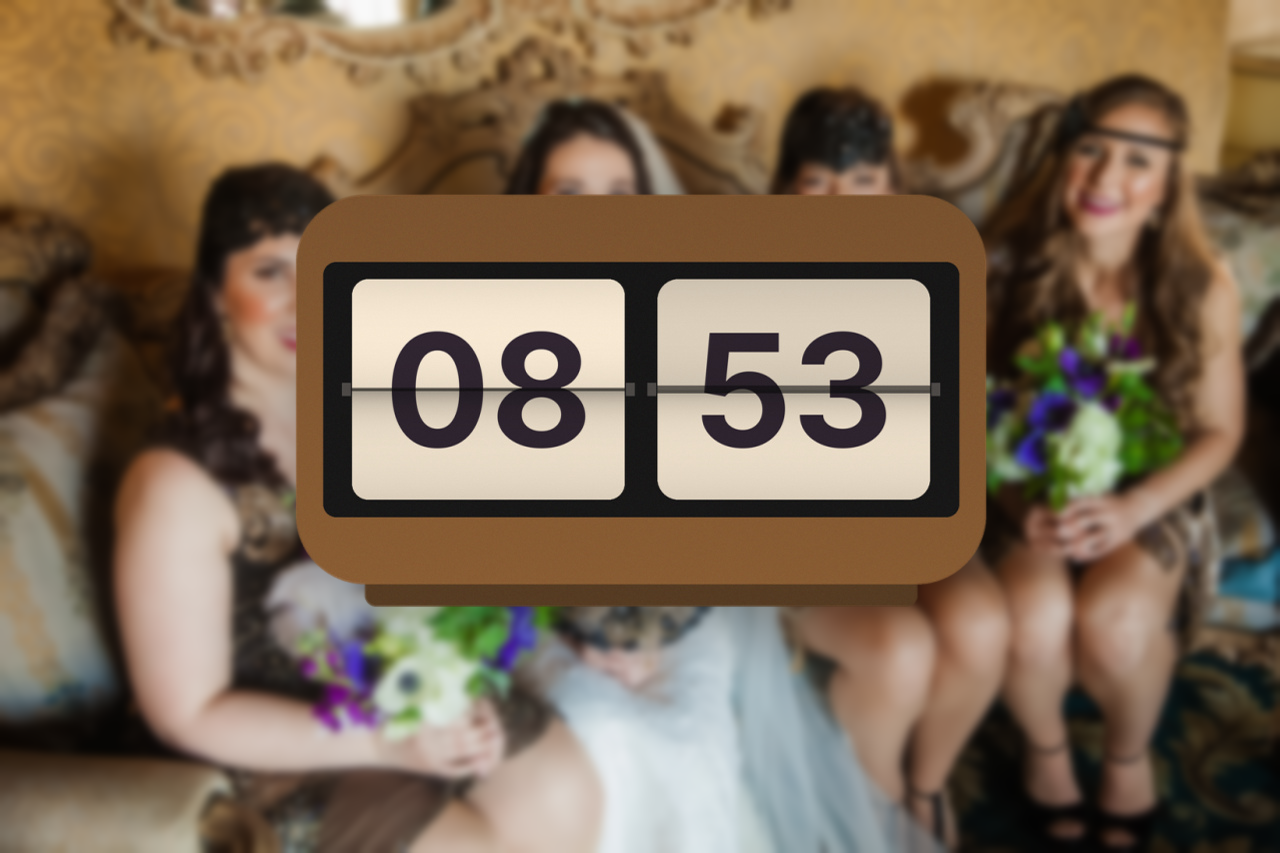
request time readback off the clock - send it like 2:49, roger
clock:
8:53
